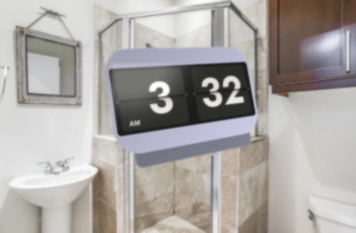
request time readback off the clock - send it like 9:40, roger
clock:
3:32
